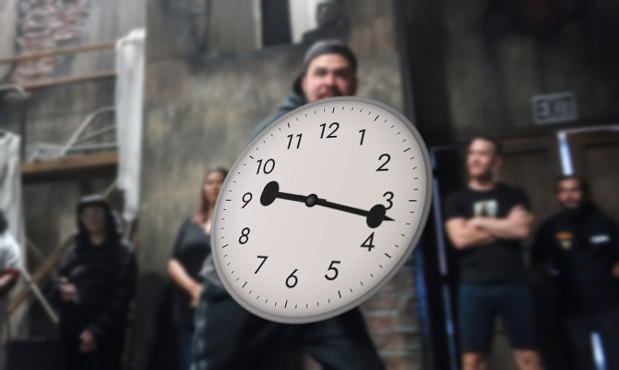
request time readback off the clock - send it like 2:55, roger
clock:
9:17
